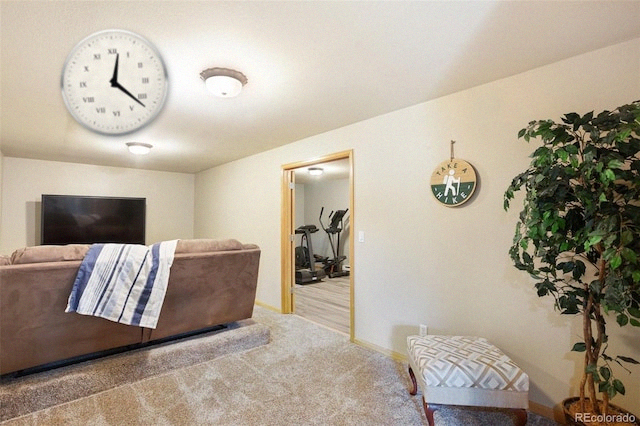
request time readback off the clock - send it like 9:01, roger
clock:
12:22
